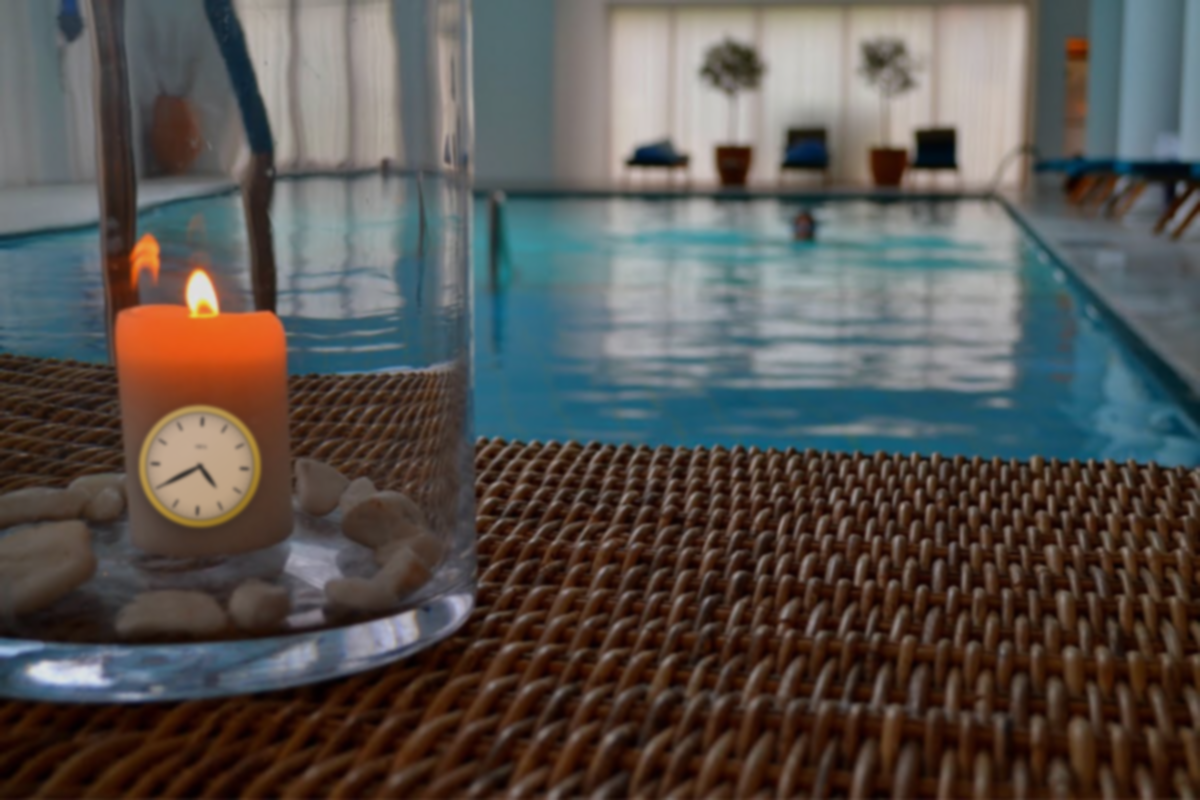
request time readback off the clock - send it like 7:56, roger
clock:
4:40
